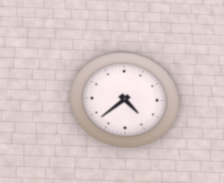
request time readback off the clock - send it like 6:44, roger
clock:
4:38
